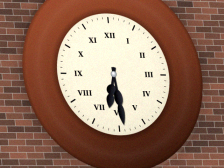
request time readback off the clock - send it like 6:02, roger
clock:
6:29
